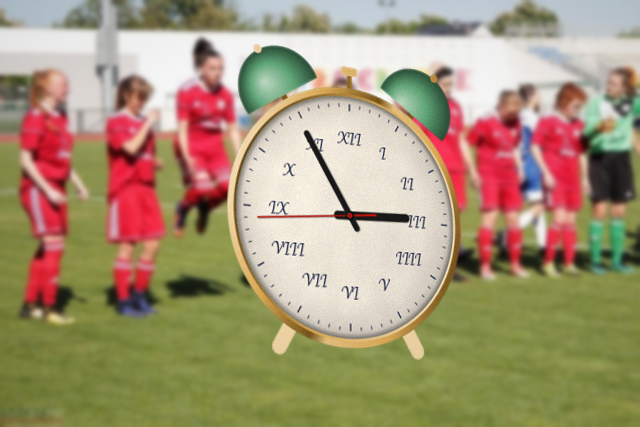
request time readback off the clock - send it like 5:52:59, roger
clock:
2:54:44
